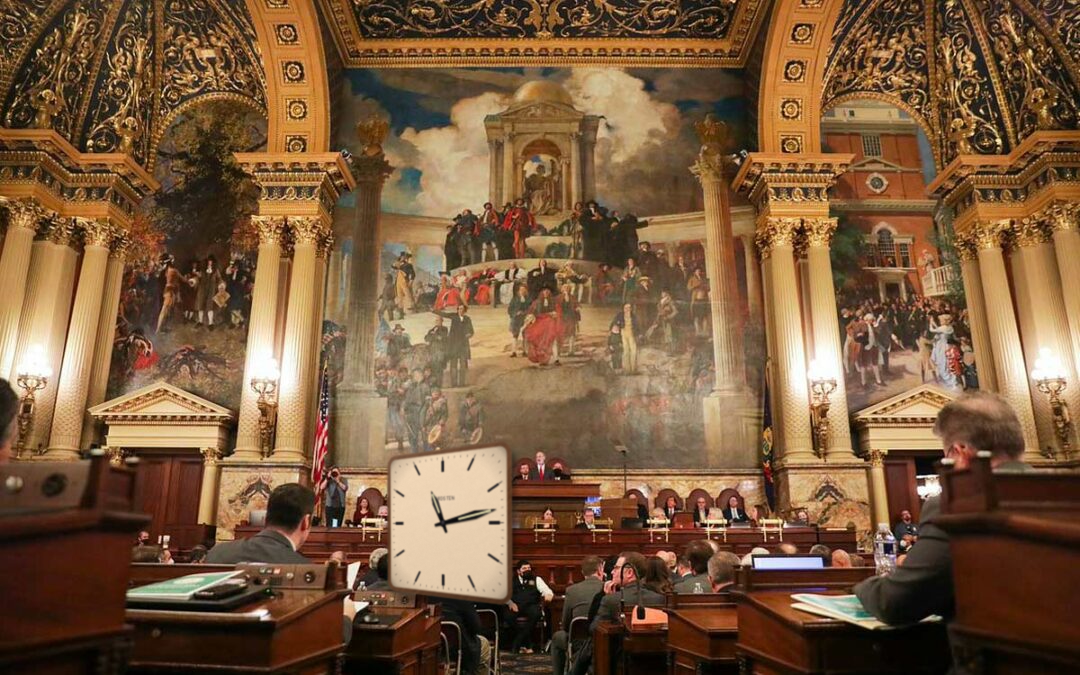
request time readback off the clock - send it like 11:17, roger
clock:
11:13
